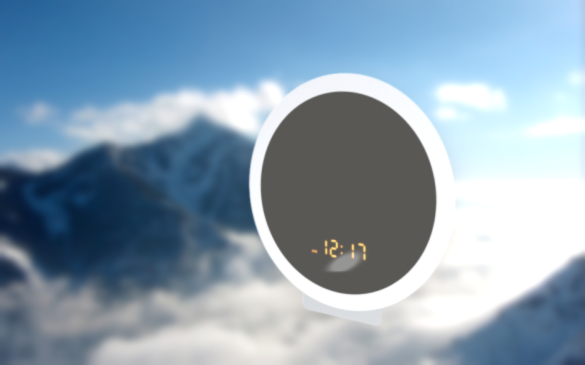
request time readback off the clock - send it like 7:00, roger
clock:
12:17
